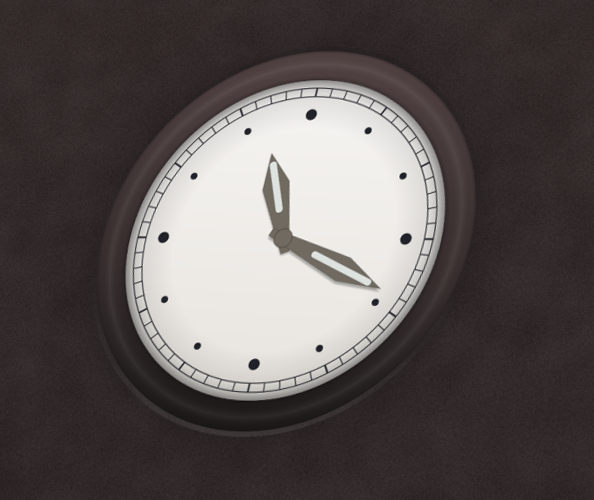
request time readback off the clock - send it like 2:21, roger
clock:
11:19
